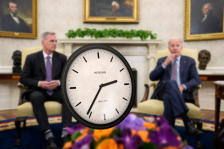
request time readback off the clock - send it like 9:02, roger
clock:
2:36
